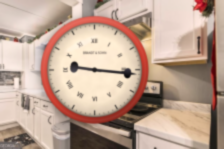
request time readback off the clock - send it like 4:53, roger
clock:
9:16
